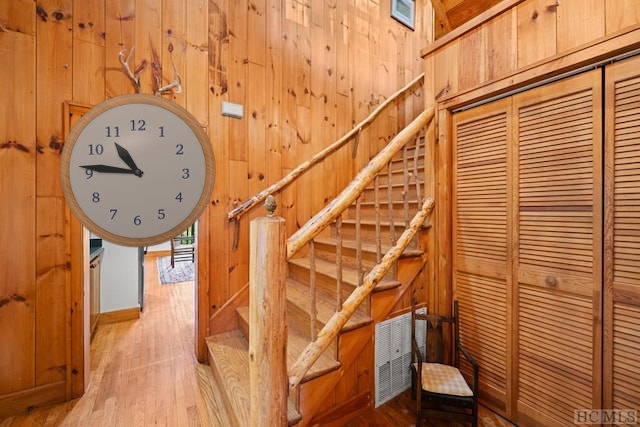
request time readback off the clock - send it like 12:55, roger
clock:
10:46
